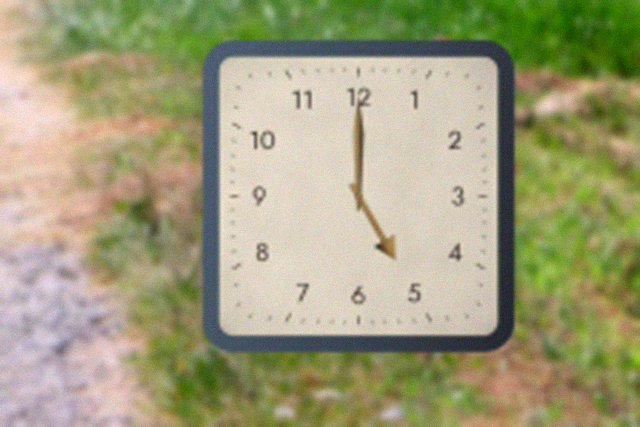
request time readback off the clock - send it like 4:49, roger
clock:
5:00
